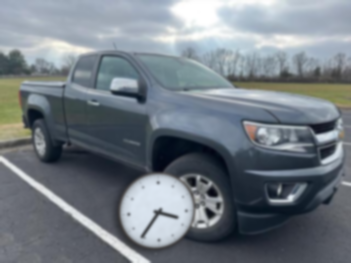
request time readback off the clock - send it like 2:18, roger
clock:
3:36
